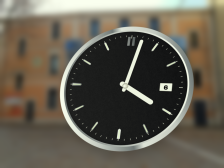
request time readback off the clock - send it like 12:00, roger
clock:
4:02
